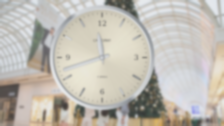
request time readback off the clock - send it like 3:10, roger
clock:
11:42
